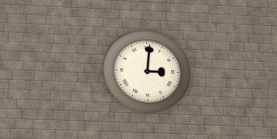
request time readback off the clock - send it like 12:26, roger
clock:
3:01
